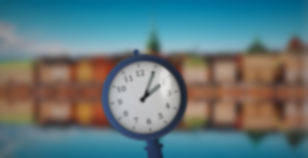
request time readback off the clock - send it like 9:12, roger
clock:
2:05
